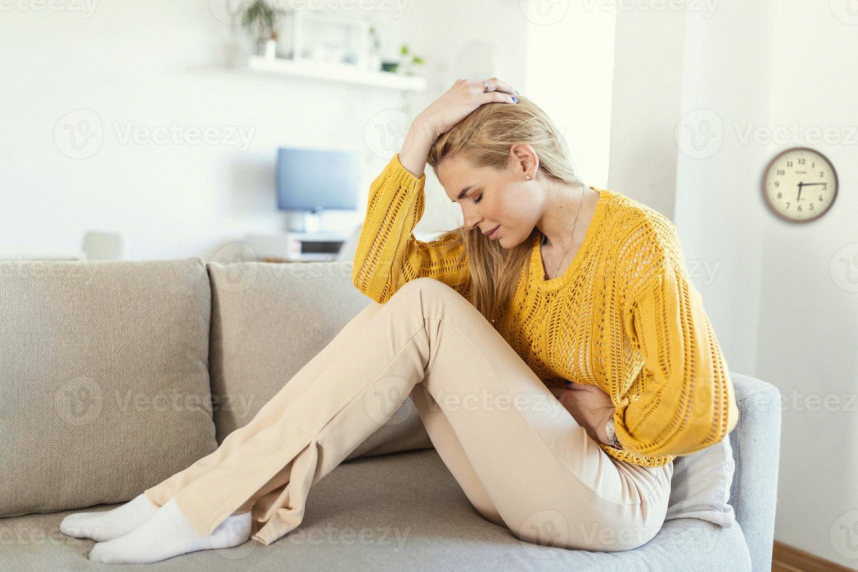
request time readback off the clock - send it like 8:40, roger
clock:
6:14
